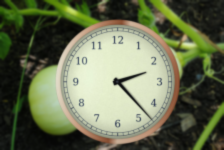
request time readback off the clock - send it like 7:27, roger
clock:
2:23
